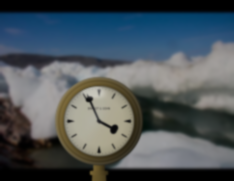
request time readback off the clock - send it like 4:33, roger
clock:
3:56
